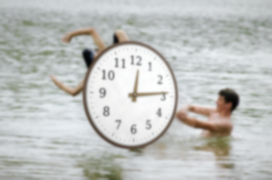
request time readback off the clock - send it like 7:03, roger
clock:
12:14
